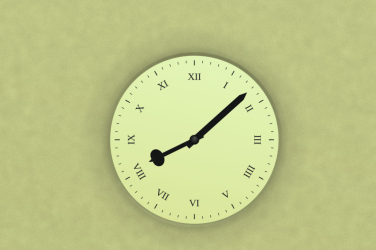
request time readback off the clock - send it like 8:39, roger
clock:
8:08
